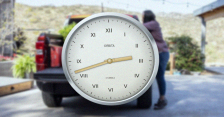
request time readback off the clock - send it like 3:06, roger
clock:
2:42
